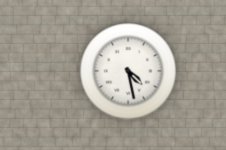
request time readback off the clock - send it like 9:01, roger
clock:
4:28
